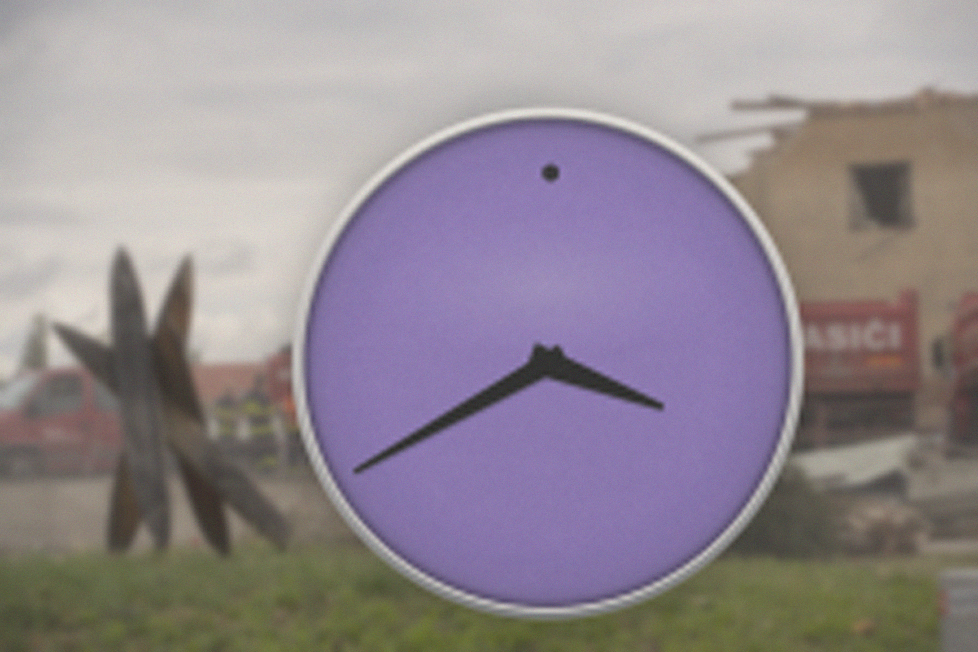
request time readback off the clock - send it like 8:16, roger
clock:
3:40
